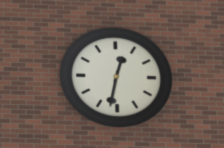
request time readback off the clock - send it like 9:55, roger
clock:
12:32
